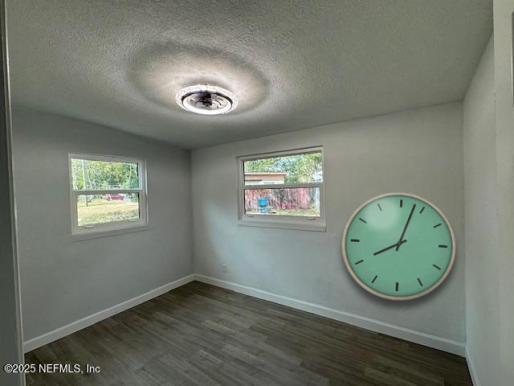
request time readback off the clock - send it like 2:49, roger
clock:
8:03
